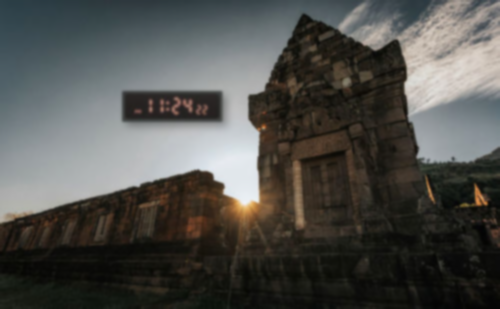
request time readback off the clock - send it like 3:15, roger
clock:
11:24
